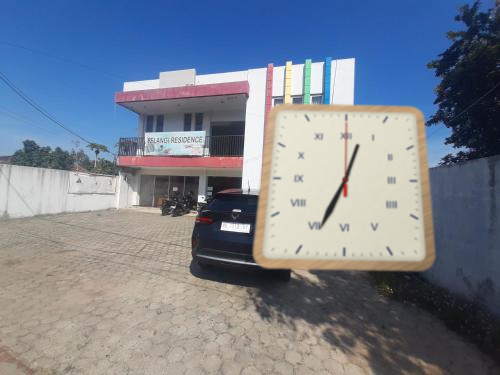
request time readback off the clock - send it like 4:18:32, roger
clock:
12:34:00
